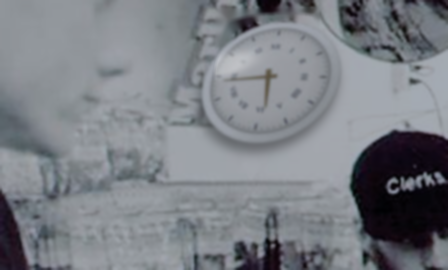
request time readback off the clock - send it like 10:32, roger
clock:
5:44
